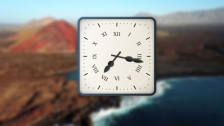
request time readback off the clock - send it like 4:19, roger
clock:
7:17
